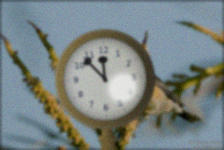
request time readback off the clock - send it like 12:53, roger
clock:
11:53
